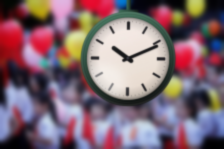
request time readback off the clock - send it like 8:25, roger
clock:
10:11
